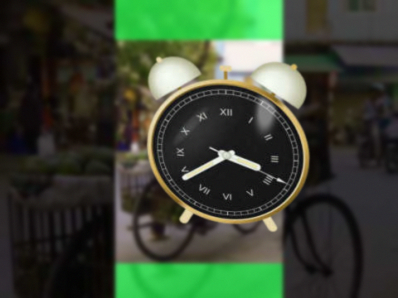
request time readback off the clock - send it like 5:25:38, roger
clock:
3:39:19
